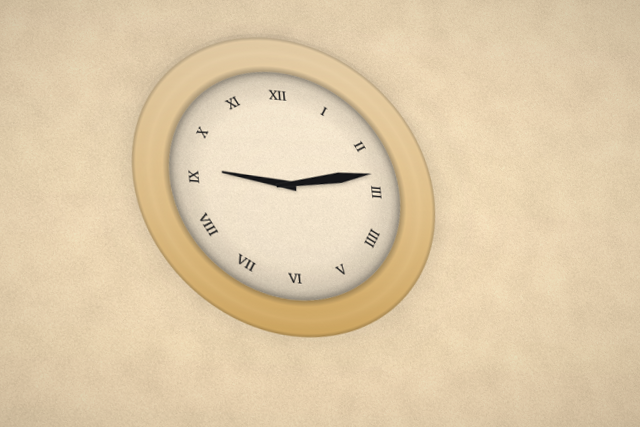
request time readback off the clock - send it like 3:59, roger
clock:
9:13
